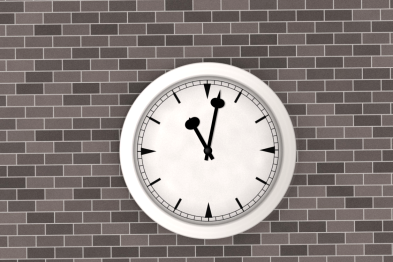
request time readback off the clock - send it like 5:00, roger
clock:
11:02
